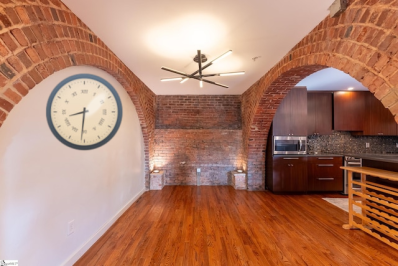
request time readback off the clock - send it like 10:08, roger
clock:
8:31
